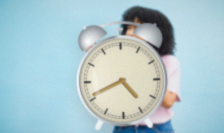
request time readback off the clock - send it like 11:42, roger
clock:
4:41
